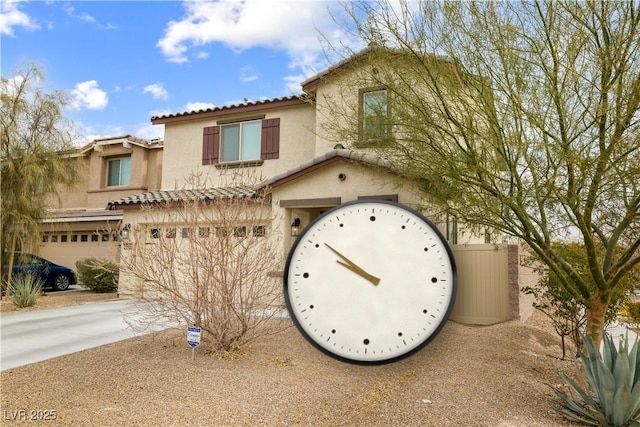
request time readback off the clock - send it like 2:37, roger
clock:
9:51
